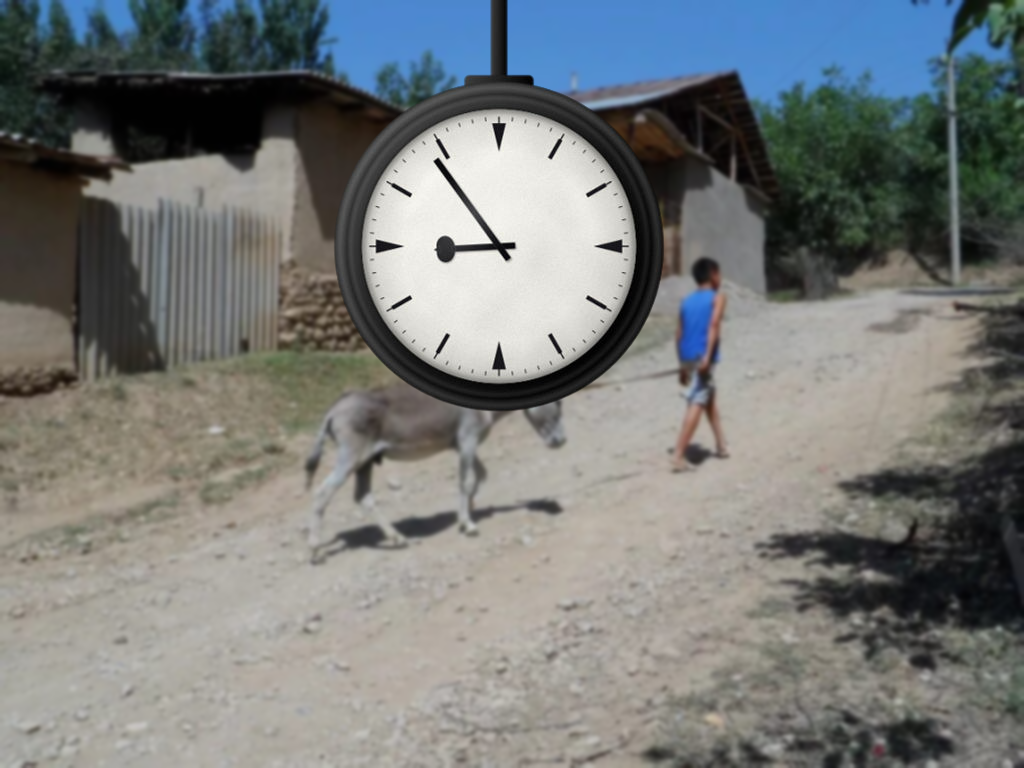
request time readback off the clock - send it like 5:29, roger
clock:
8:54
